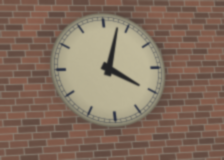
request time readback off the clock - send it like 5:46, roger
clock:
4:03
